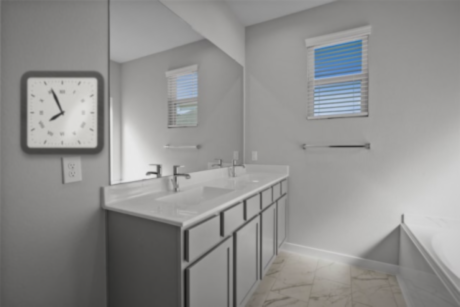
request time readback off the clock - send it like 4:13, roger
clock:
7:56
